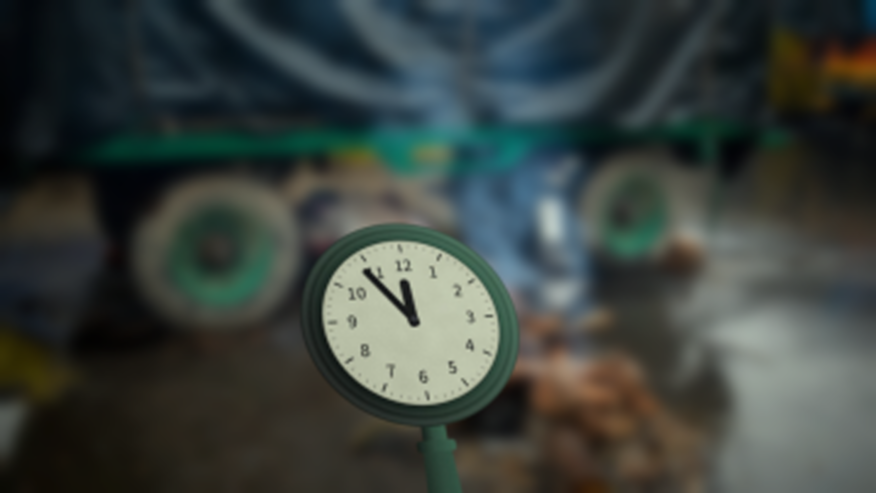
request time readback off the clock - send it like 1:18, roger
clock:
11:54
